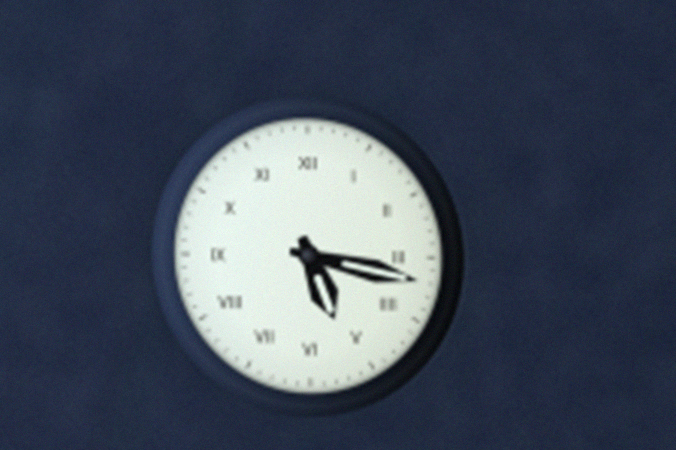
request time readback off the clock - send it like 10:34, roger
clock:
5:17
